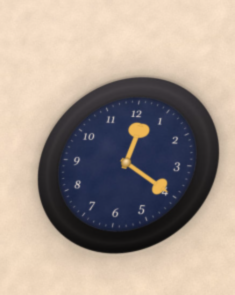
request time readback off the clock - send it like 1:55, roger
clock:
12:20
